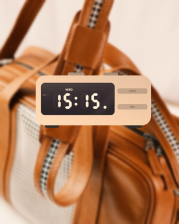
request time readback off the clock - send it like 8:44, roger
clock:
15:15
